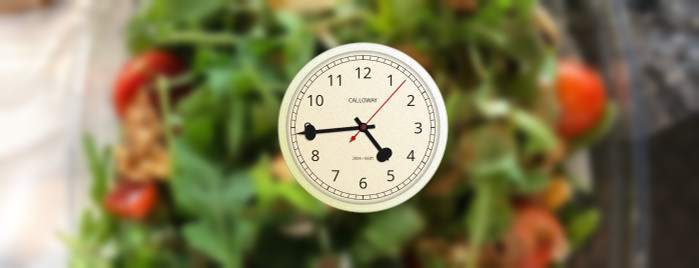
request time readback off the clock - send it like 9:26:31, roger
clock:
4:44:07
